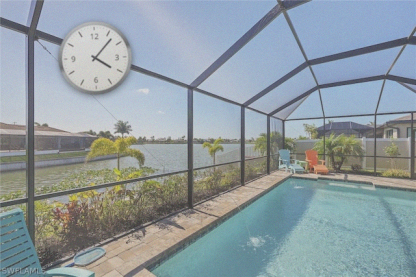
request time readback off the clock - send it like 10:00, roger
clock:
4:07
